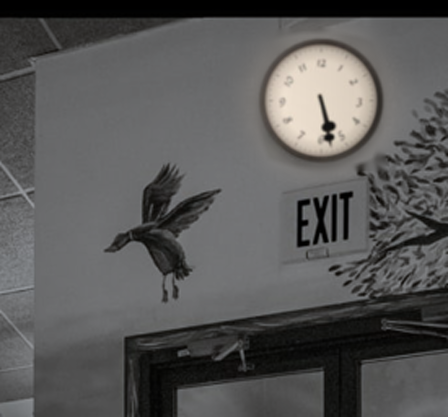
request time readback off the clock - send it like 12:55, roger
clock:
5:28
